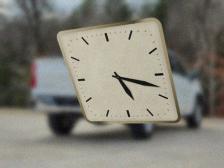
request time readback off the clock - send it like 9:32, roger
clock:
5:18
